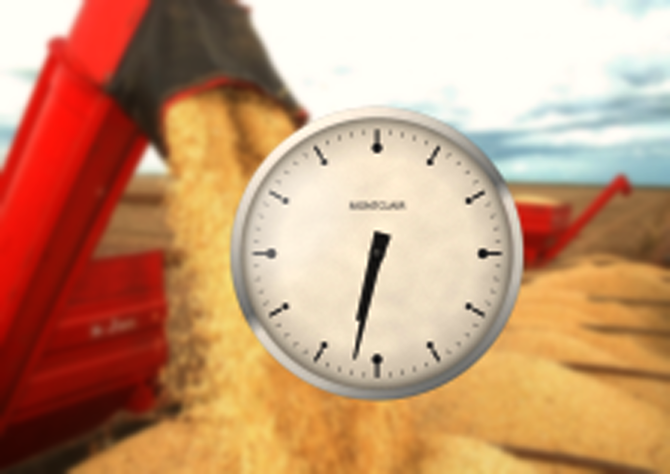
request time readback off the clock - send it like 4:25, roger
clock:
6:32
